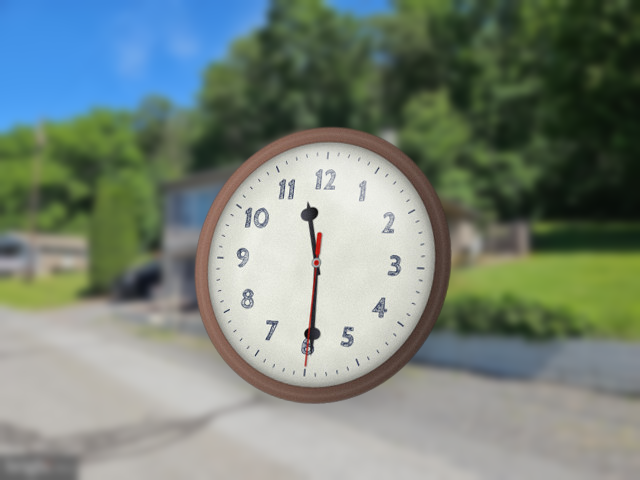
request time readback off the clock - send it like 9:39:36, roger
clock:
11:29:30
